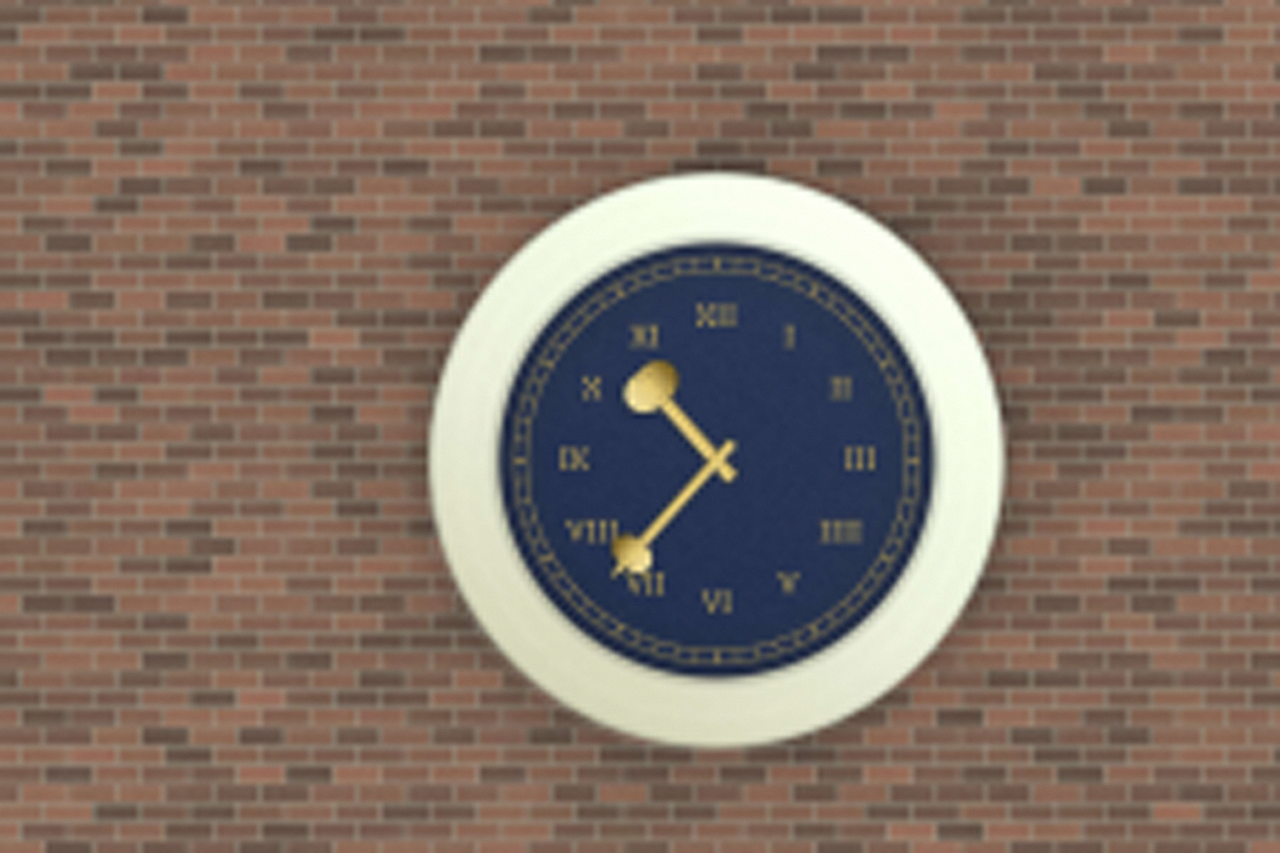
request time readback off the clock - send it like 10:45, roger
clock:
10:37
